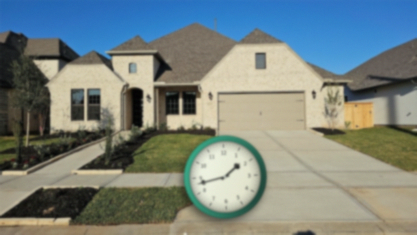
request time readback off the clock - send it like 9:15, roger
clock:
1:43
